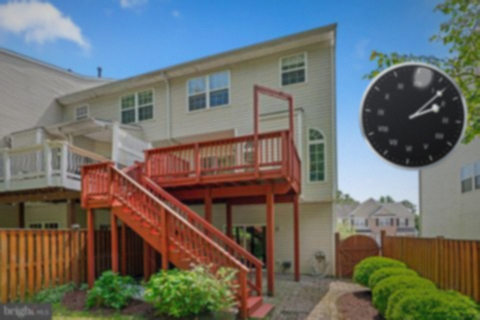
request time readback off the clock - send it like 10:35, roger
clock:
2:07
